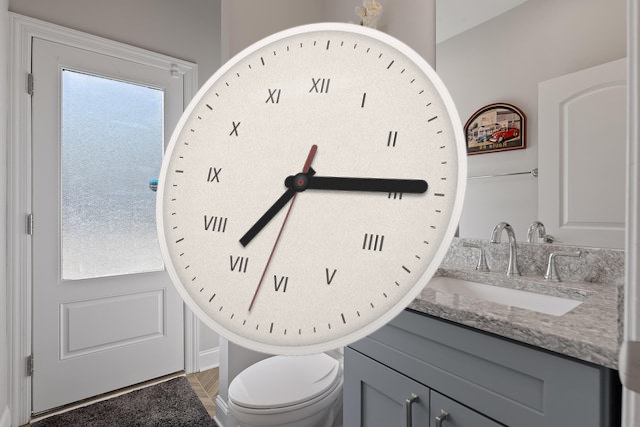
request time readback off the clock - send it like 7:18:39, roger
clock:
7:14:32
